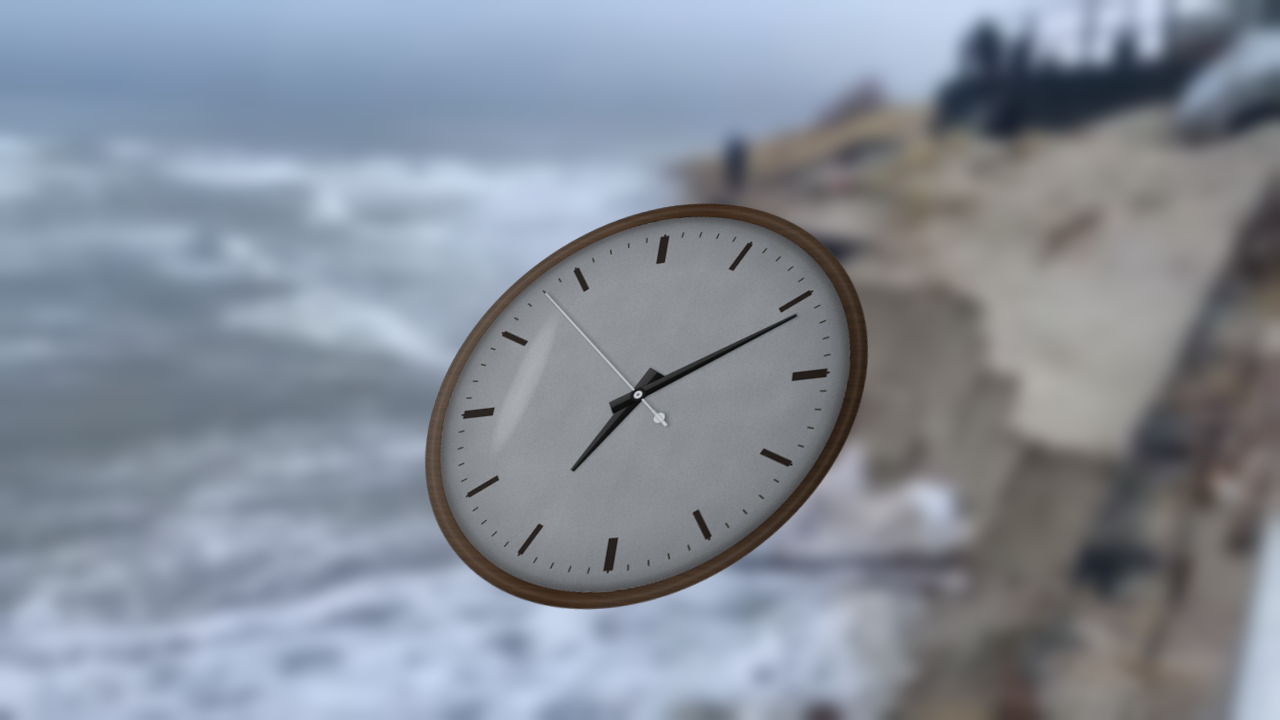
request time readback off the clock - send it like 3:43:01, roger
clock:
7:10:53
